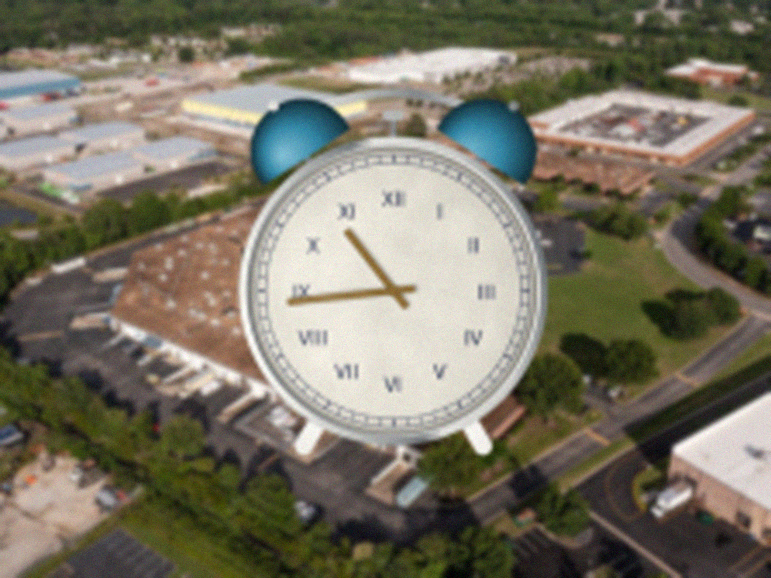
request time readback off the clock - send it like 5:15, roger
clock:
10:44
